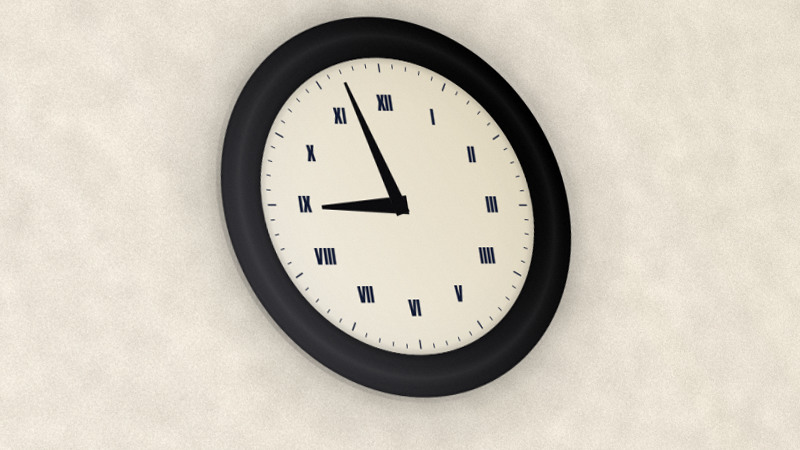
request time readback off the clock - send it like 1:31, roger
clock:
8:57
